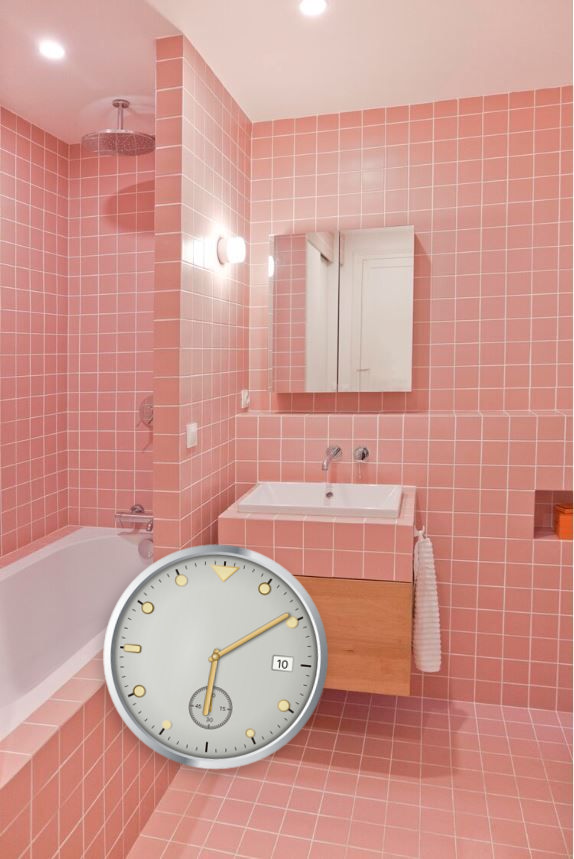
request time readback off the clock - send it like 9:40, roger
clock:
6:09
